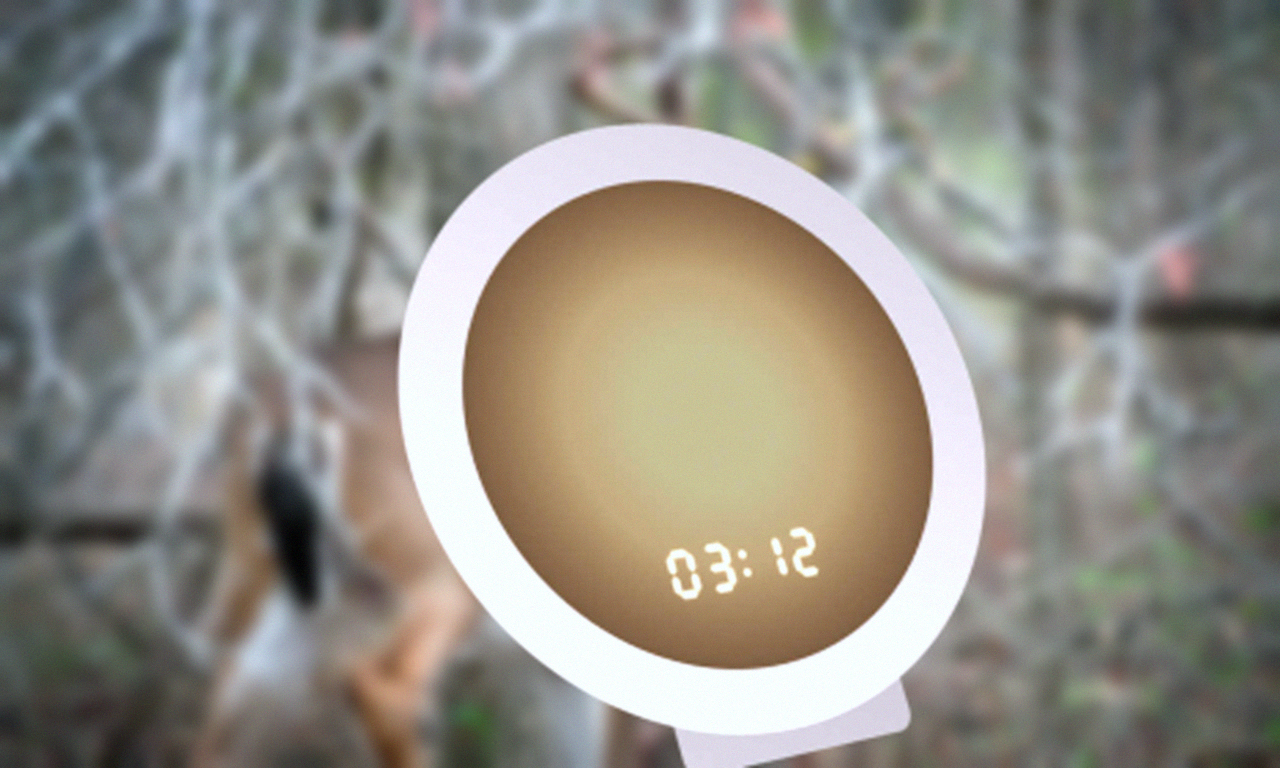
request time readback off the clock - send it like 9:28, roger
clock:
3:12
